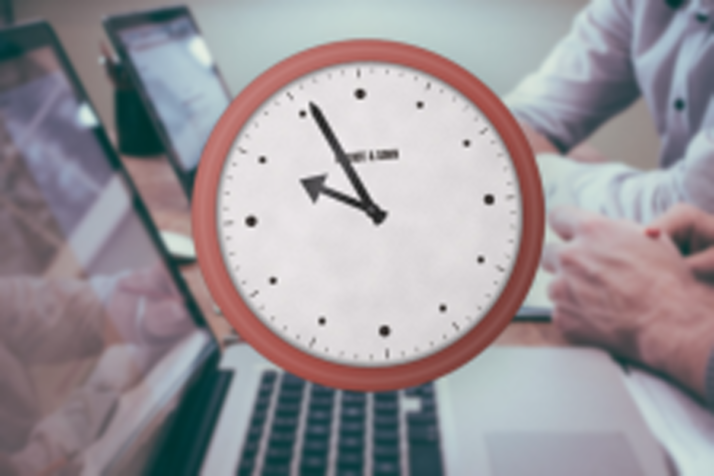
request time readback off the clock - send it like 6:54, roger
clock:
9:56
